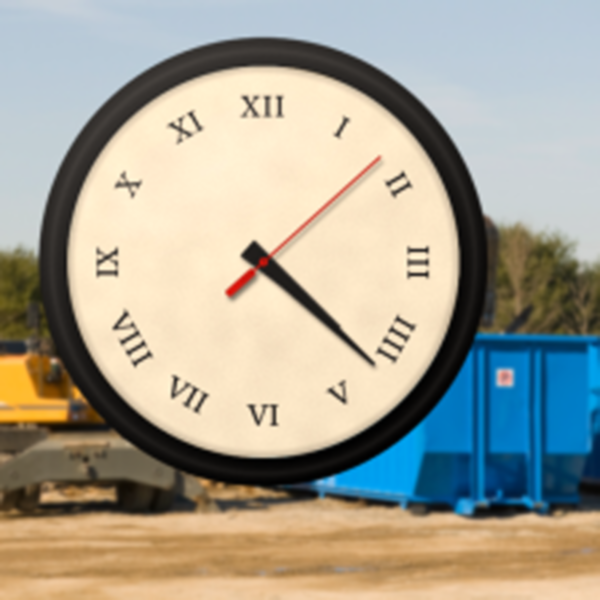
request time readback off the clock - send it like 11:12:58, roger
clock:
4:22:08
